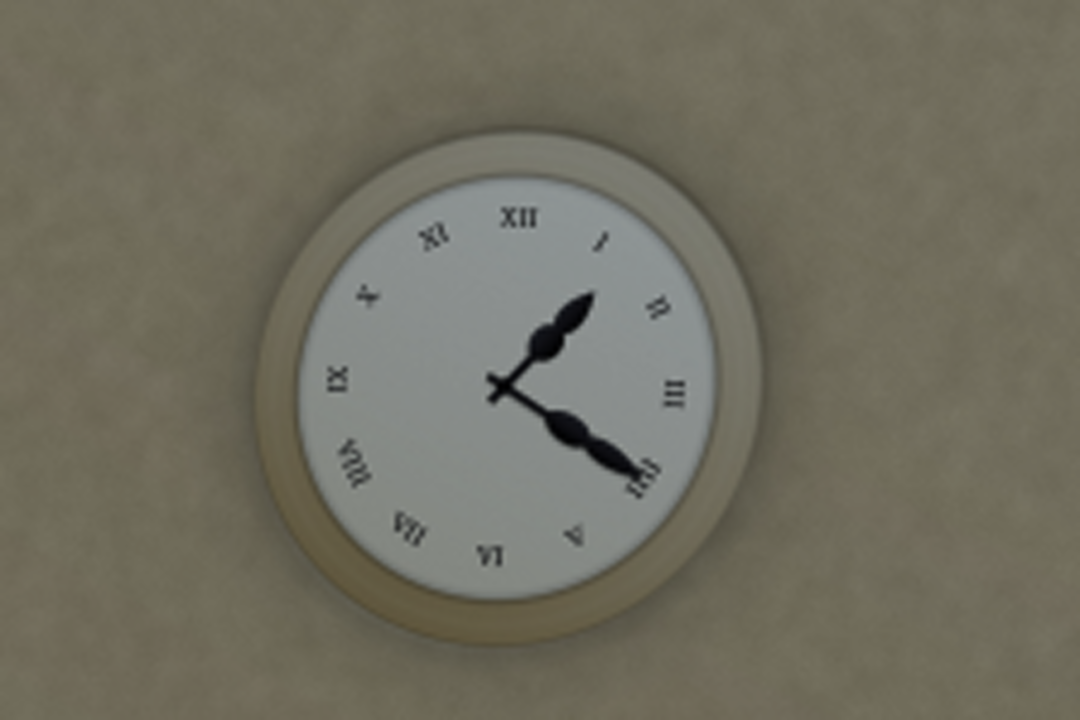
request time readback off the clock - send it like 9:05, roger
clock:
1:20
